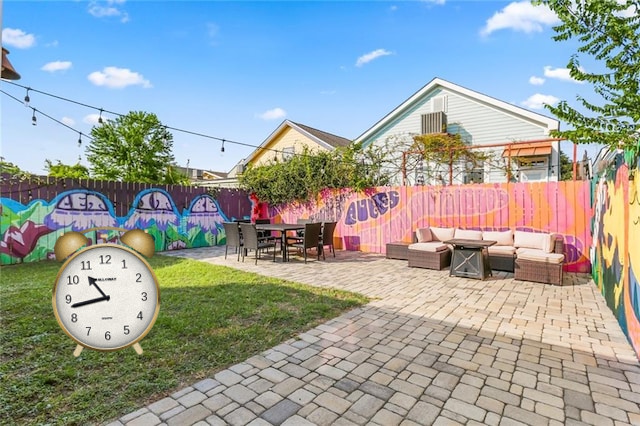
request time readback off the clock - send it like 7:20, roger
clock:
10:43
